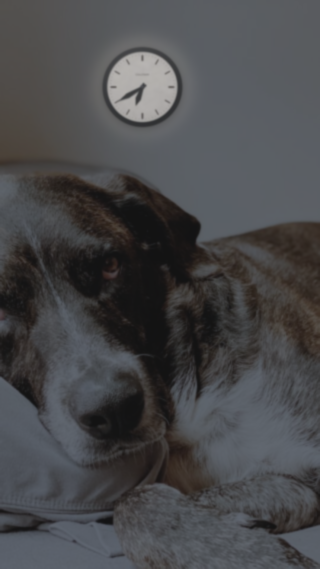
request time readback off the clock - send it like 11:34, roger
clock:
6:40
